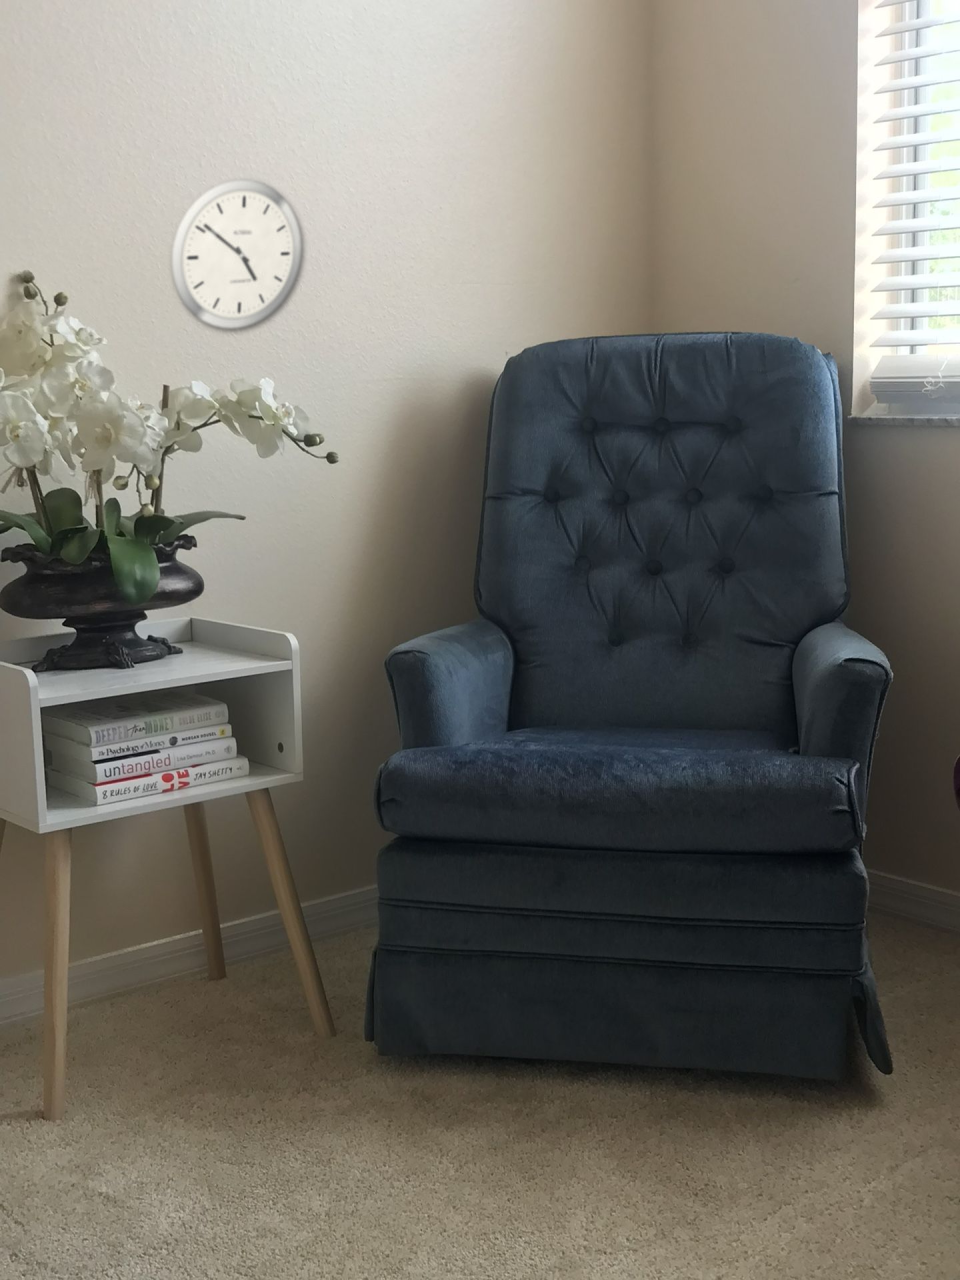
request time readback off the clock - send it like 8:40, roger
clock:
4:51
